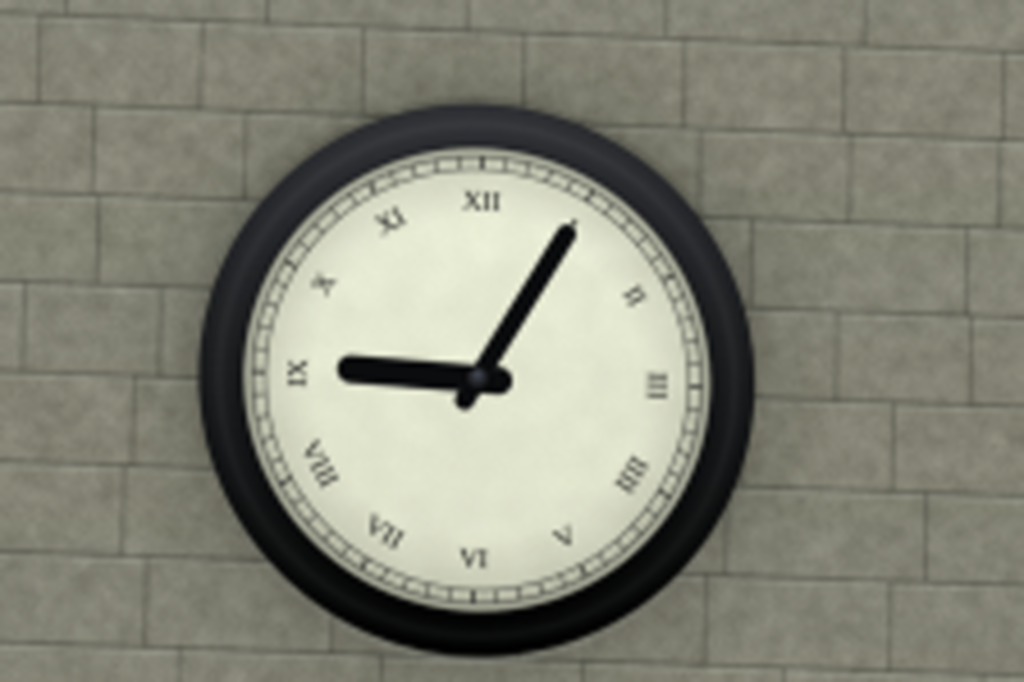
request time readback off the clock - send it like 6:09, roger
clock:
9:05
